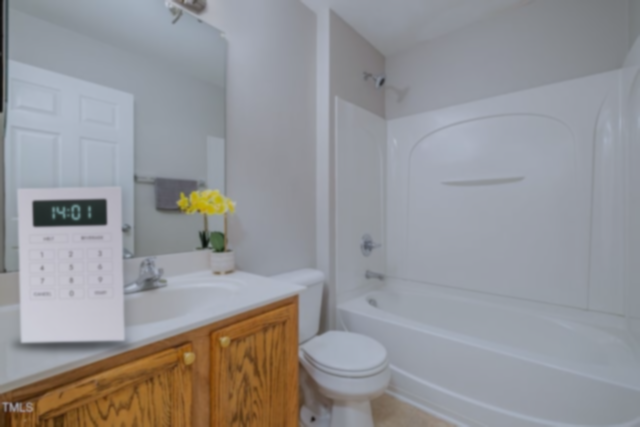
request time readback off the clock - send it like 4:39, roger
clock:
14:01
